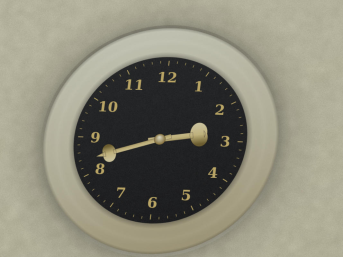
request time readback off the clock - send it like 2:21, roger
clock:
2:42
